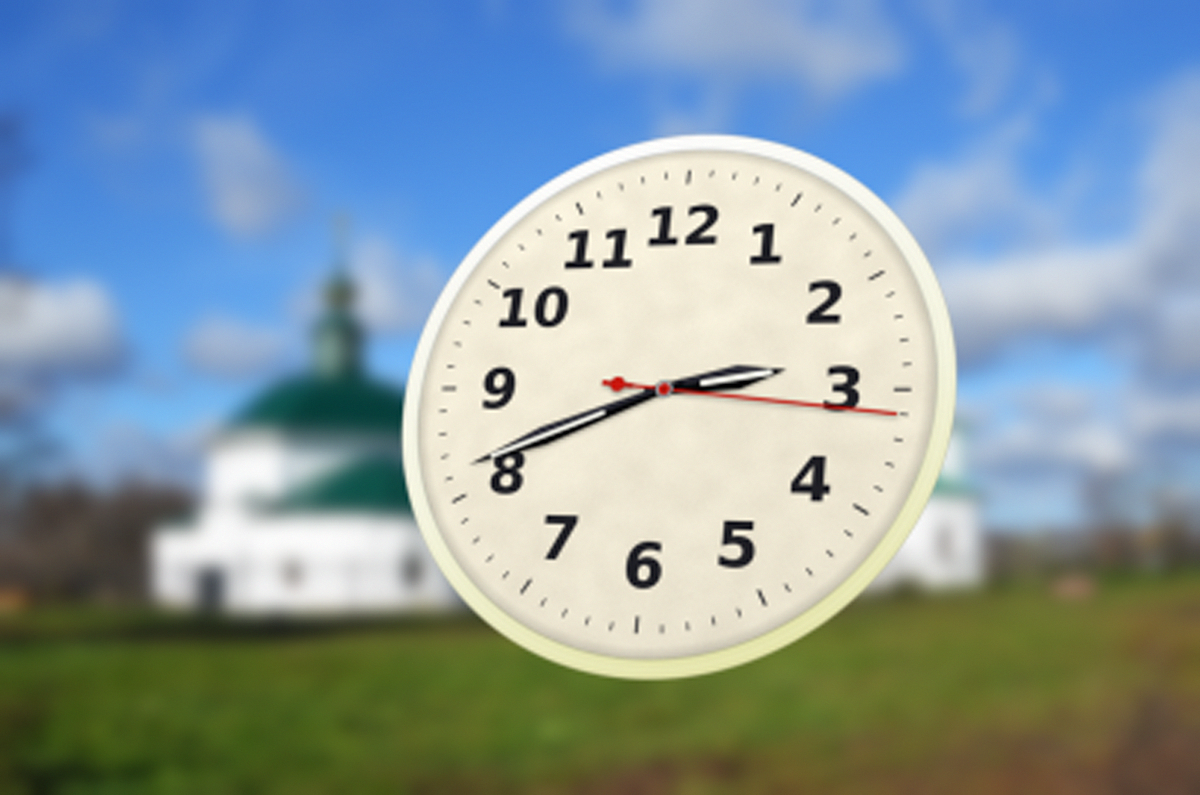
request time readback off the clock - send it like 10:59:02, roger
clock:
2:41:16
